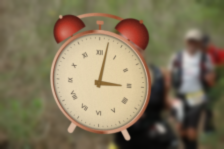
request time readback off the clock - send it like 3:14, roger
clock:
3:02
